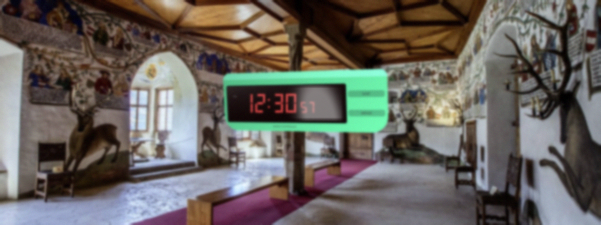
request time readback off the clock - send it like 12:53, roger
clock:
12:30
